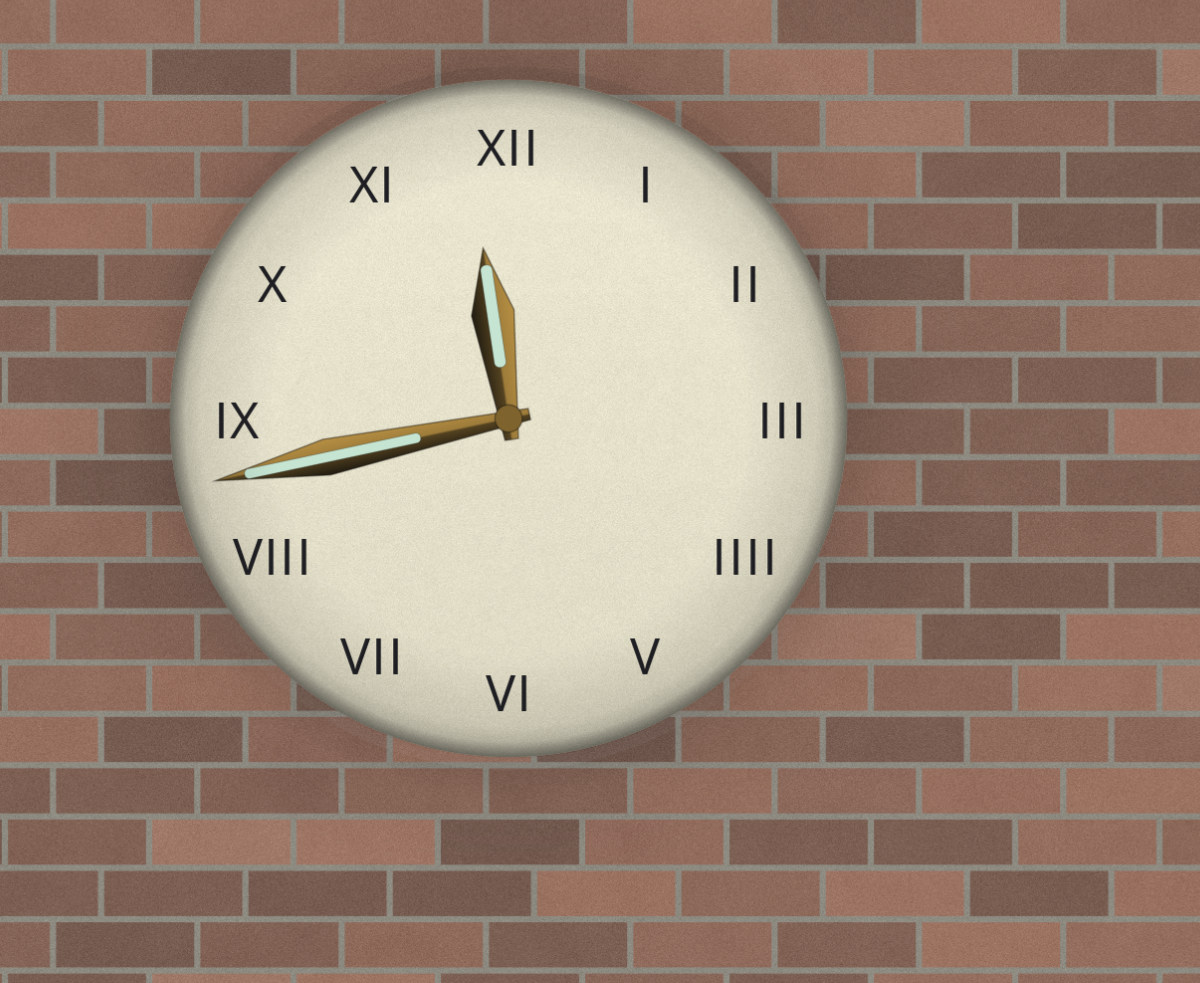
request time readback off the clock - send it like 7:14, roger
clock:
11:43
